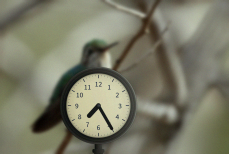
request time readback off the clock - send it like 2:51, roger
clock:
7:25
